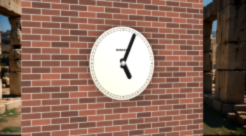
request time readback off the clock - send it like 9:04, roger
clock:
5:04
